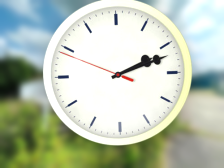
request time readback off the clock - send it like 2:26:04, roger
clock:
2:11:49
